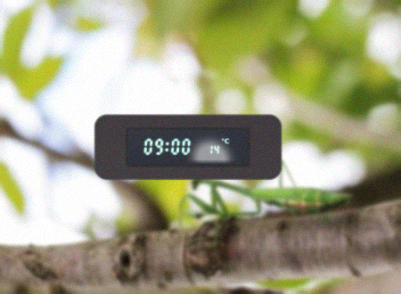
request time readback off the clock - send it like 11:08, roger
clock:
9:00
